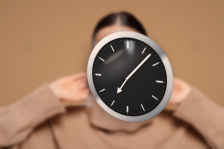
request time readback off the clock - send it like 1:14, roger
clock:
7:07
